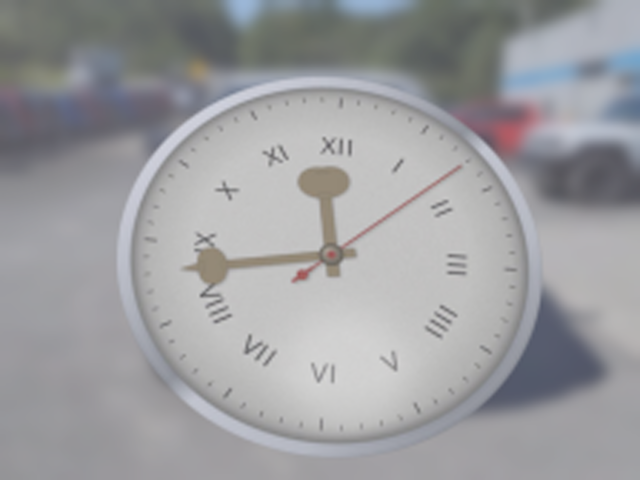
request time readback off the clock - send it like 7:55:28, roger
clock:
11:43:08
